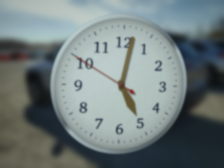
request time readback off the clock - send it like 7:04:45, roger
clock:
5:01:50
